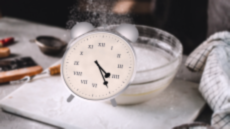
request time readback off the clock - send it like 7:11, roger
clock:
4:25
